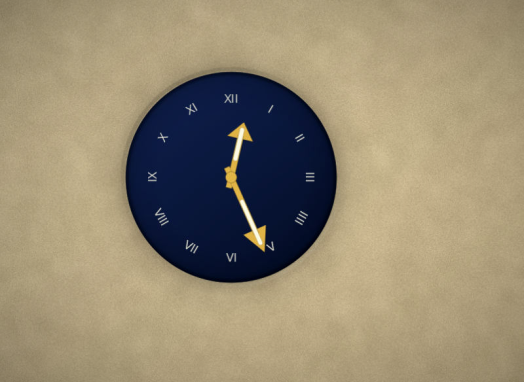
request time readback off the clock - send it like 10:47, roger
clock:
12:26
